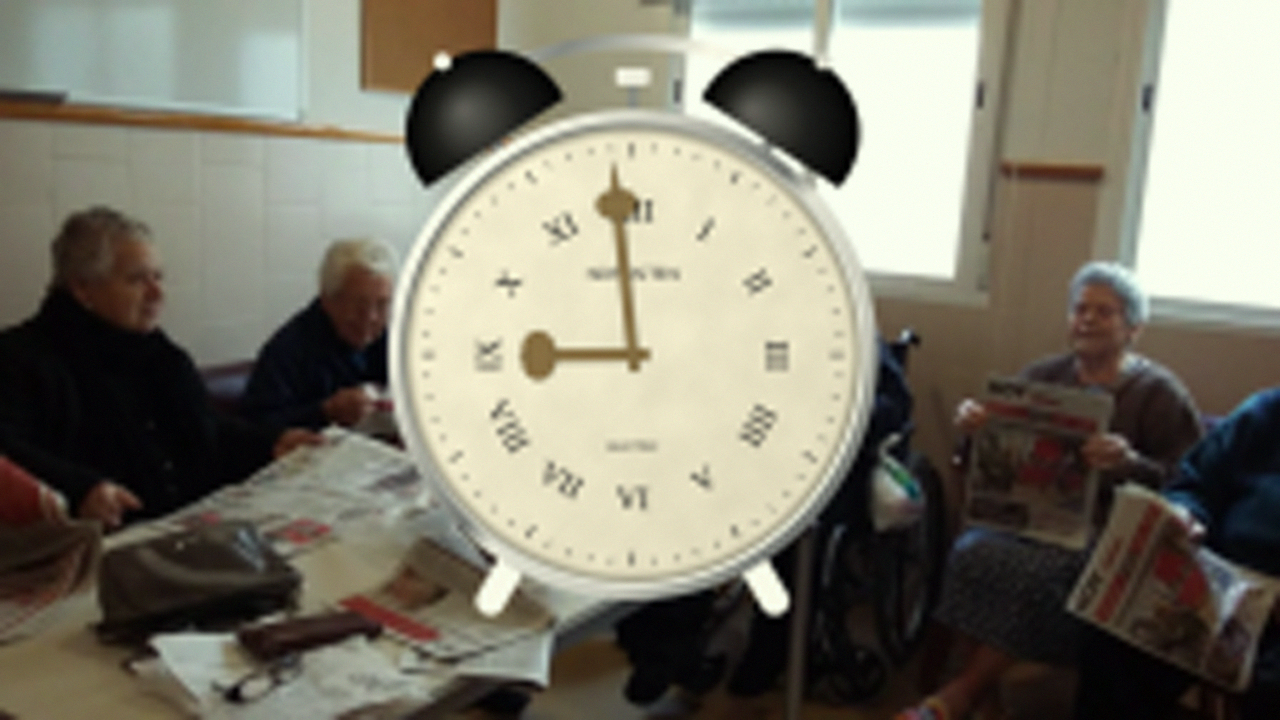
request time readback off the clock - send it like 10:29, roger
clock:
8:59
